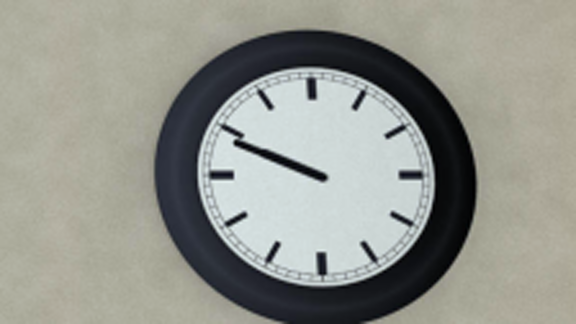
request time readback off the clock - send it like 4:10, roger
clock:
9:49
